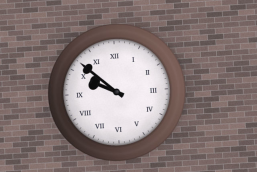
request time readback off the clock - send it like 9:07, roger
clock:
9:52
